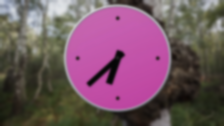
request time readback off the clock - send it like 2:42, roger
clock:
6:38
